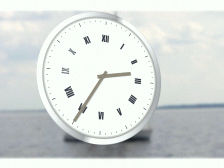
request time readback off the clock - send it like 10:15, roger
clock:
2:35
